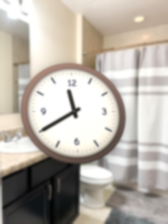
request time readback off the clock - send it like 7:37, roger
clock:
11:40
